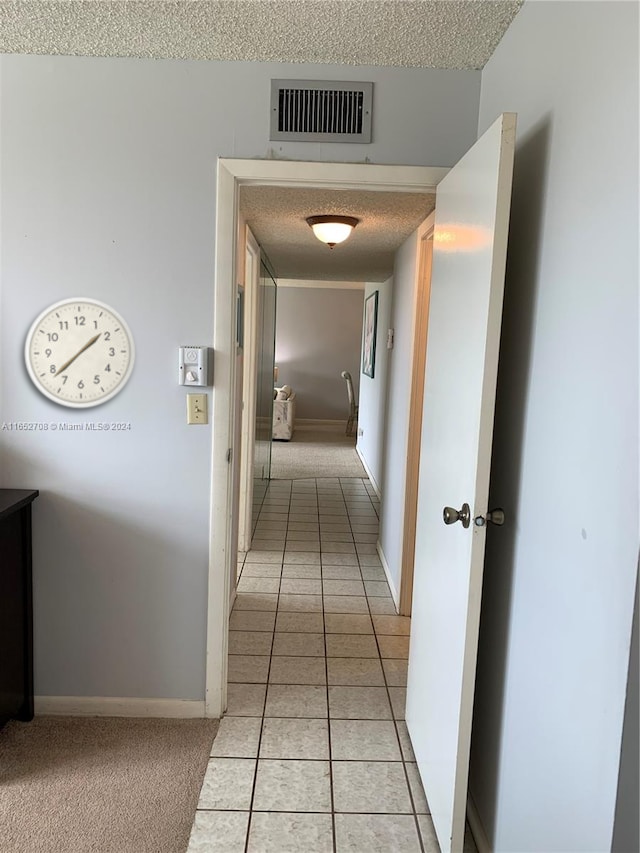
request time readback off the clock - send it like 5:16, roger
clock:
1:38
